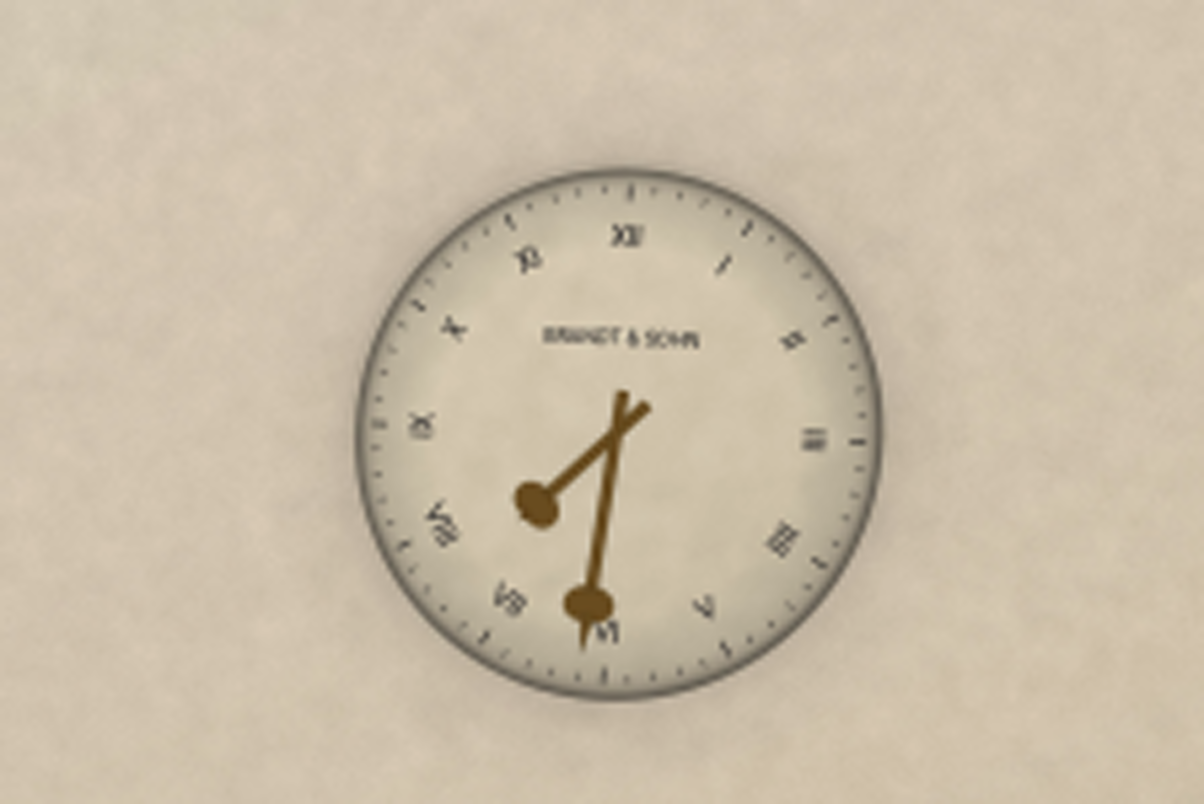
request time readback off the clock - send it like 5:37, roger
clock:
7:31
